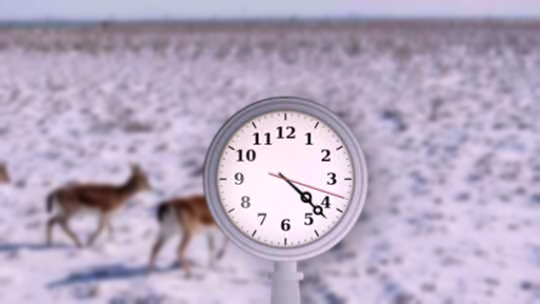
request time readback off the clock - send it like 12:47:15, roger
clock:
4:22:18
